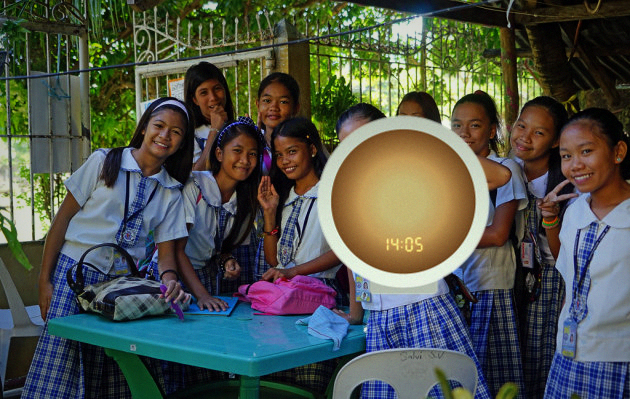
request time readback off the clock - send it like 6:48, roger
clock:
14:05
